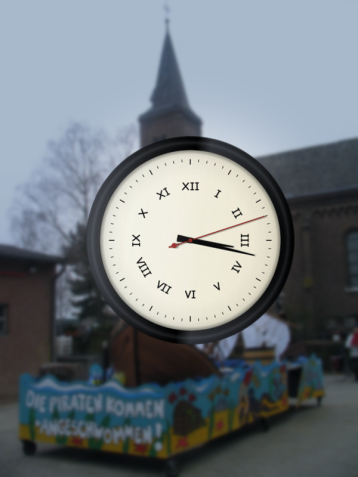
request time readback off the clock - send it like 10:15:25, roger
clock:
3:17:12
